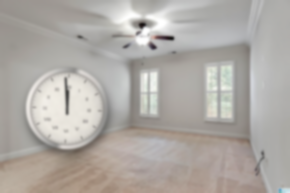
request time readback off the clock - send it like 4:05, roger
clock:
11:59
